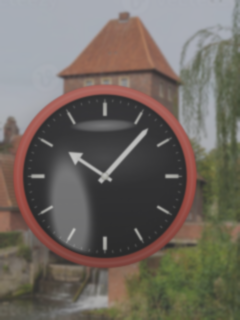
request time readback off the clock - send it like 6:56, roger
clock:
10:07
